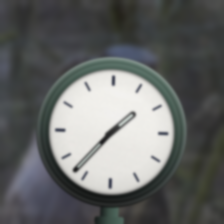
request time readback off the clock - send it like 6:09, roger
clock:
1:37
